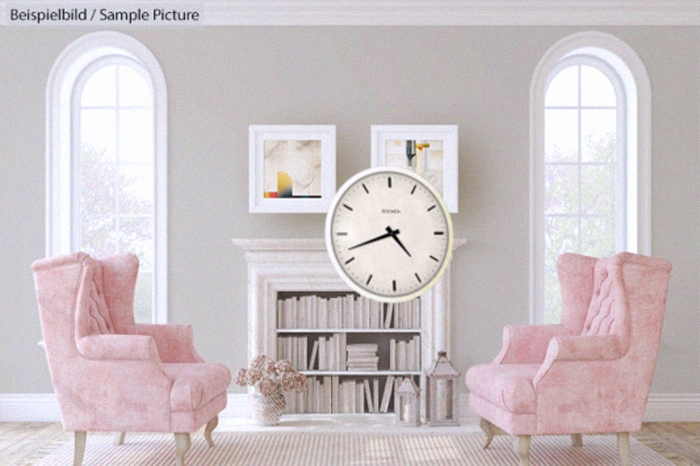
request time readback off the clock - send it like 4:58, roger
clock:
4:42
